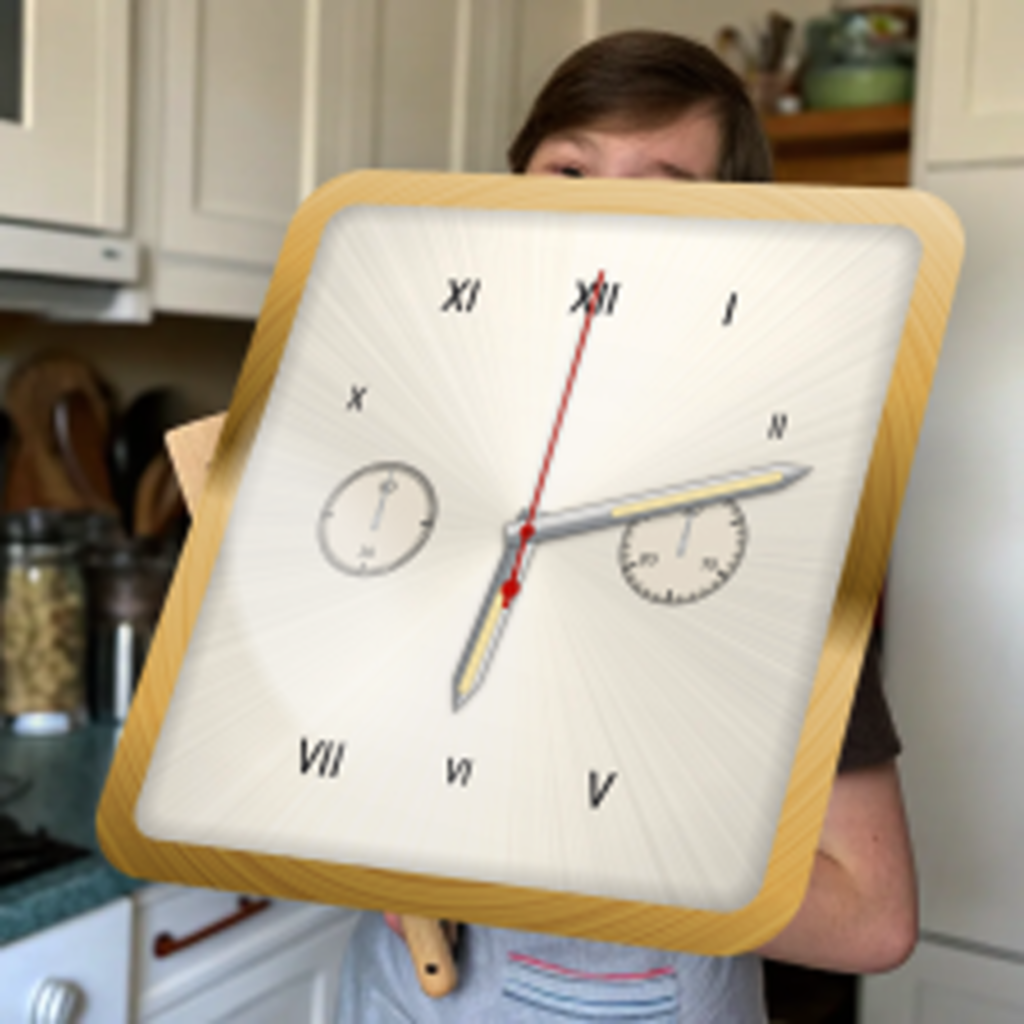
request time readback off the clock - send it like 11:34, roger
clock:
6:12
